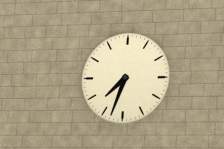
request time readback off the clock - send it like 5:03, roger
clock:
7:33
